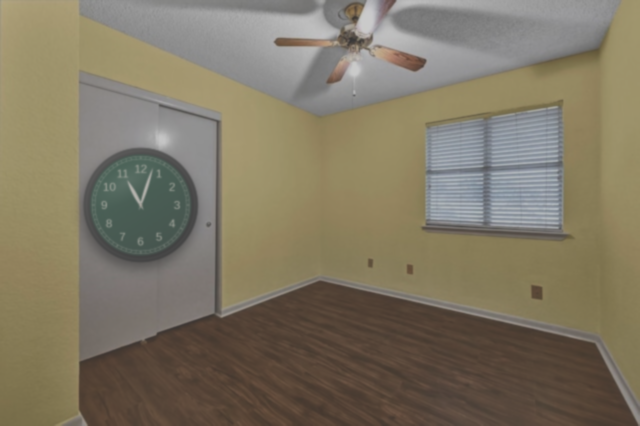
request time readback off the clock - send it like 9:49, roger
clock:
11:03
